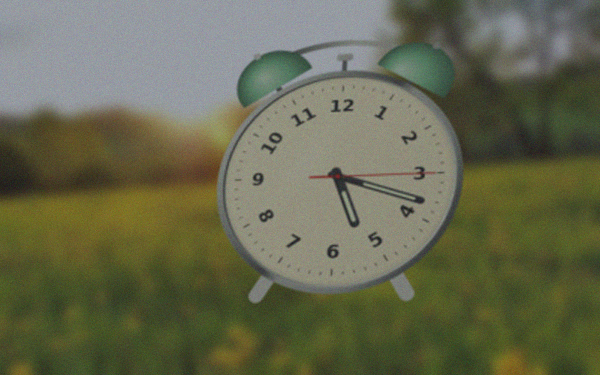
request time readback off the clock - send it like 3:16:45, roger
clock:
5:18:15
